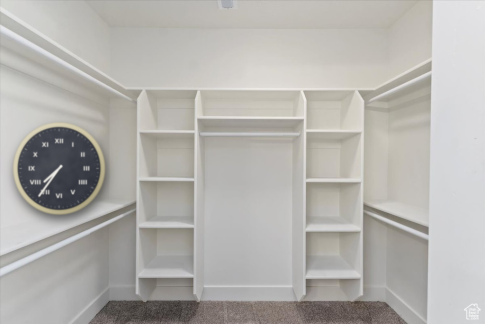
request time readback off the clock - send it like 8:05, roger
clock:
7:36
